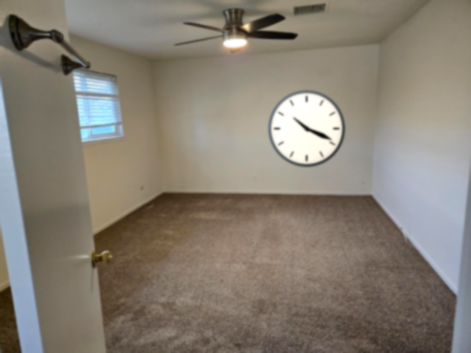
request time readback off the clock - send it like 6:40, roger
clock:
10:19
